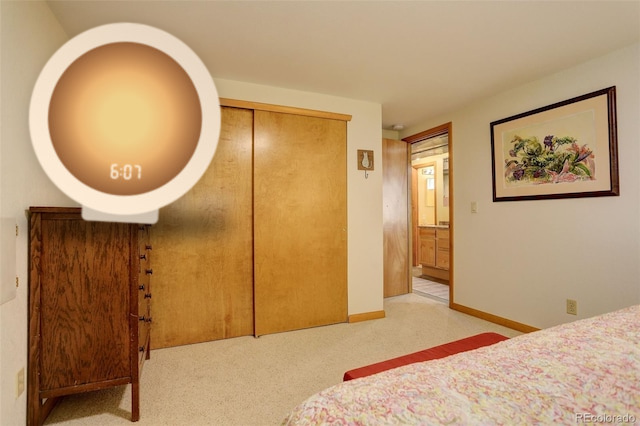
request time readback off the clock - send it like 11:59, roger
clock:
6:07
